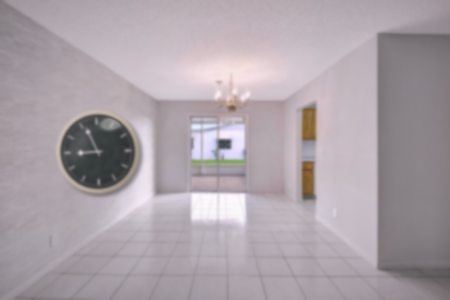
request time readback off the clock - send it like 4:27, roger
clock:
8:56
